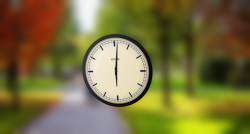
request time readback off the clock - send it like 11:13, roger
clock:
6:01
